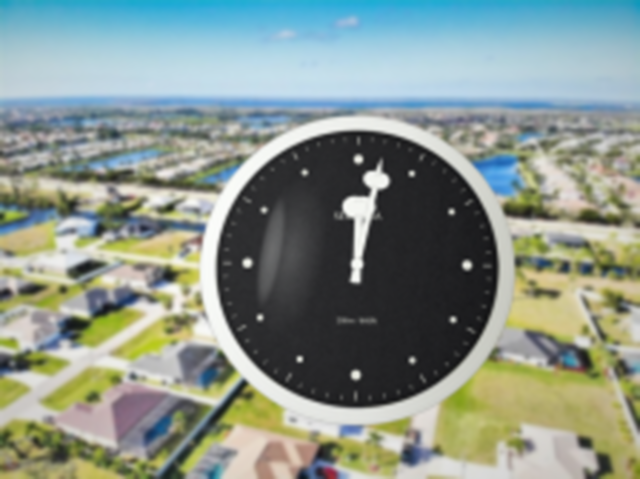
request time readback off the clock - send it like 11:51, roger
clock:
12:02
